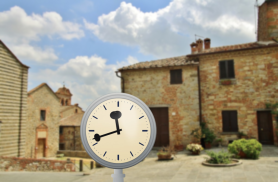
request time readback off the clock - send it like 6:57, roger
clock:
11:42
